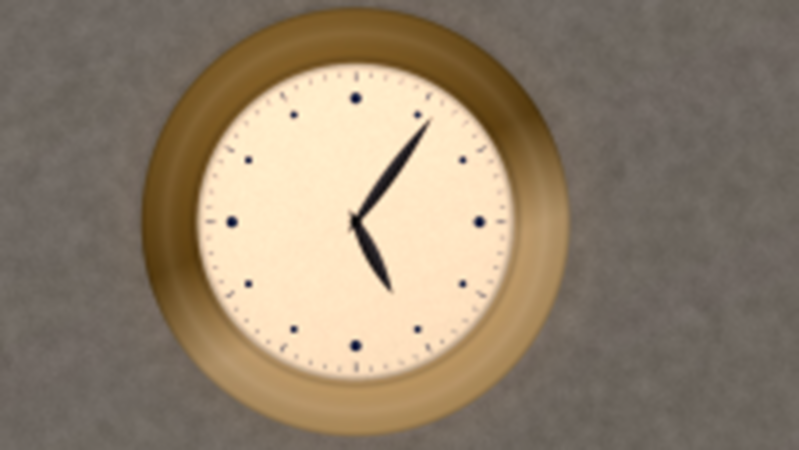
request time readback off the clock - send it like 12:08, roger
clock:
5:06
